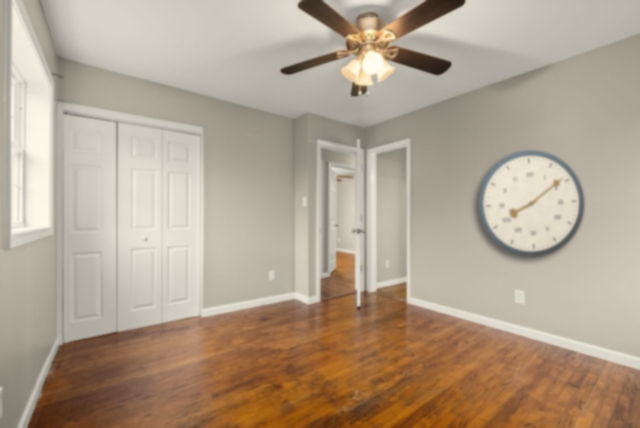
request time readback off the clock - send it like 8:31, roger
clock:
8:09
